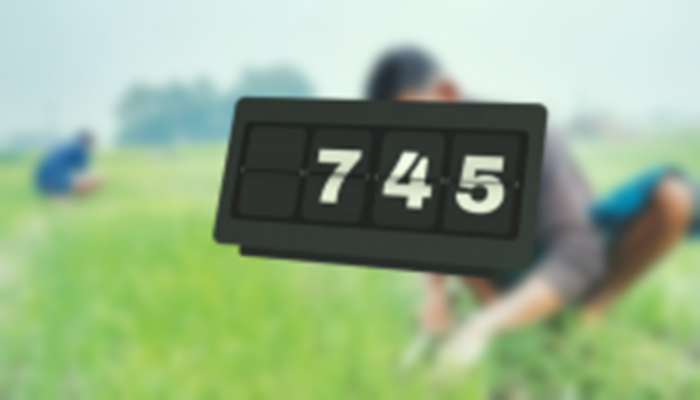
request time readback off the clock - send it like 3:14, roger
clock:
7:45
